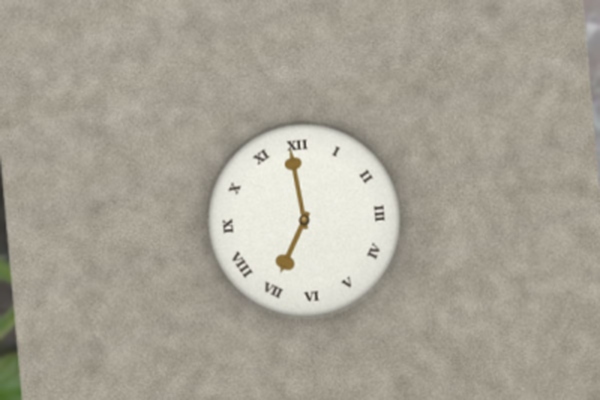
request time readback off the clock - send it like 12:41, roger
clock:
6:59
